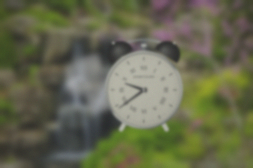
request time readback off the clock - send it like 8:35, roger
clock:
9:39
